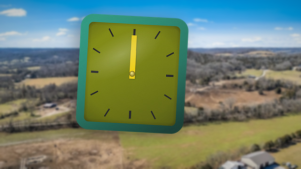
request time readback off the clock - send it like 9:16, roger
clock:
12:00
